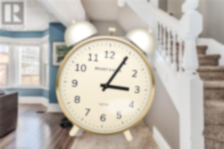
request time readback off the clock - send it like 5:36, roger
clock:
3:05
